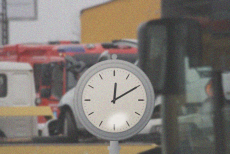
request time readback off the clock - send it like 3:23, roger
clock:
12:10
